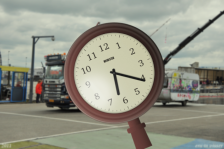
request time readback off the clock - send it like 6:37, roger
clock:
6:21
